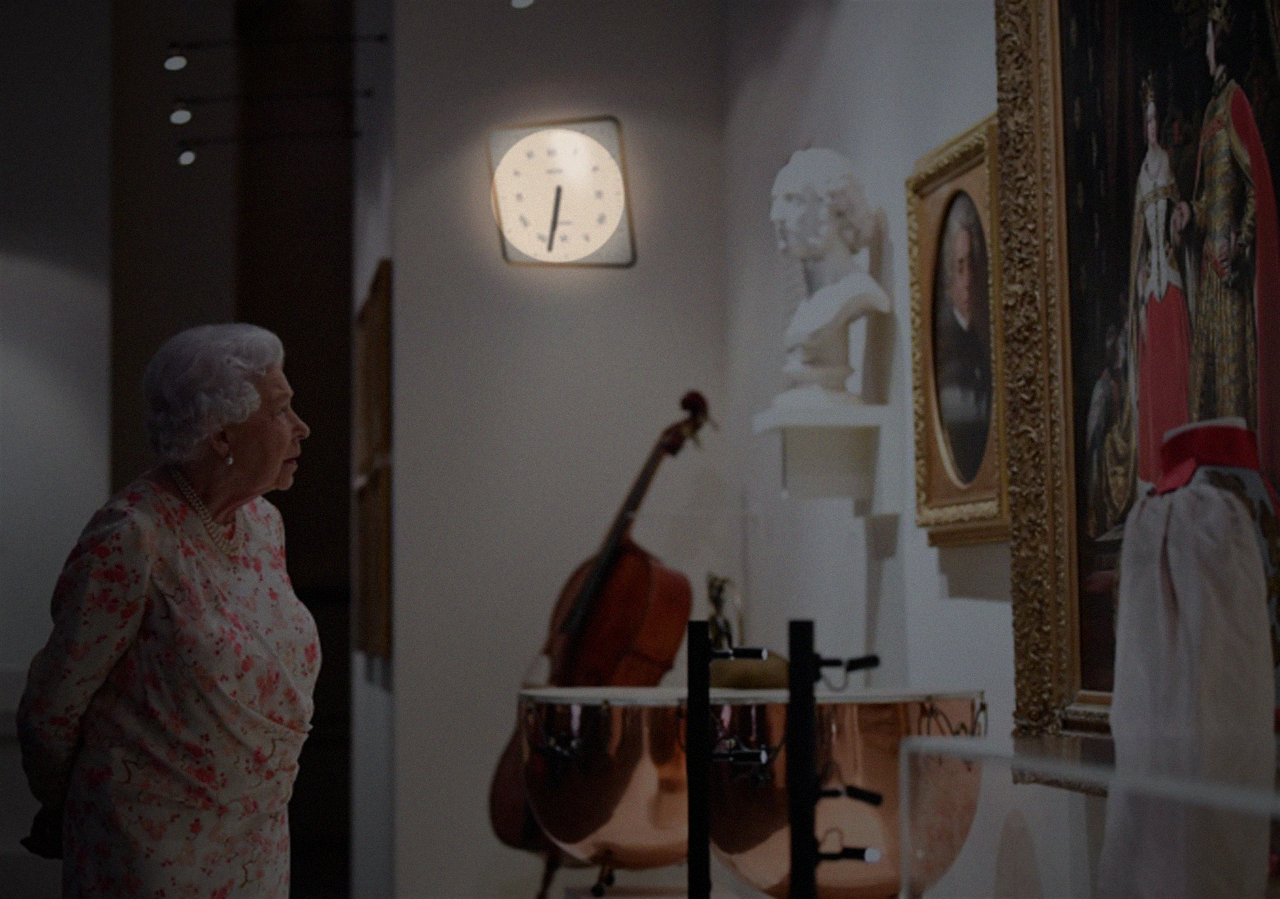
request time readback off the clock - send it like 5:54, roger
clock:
6:33
